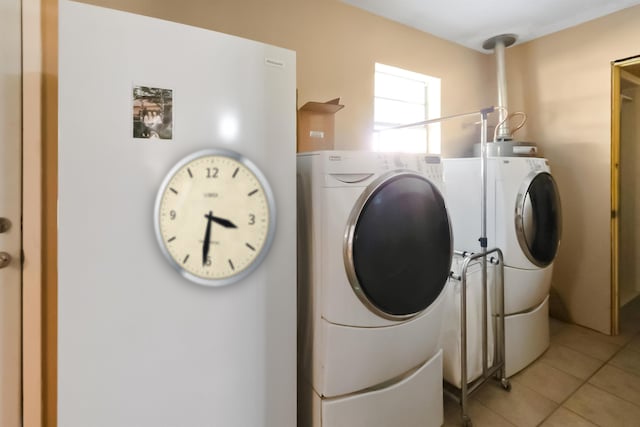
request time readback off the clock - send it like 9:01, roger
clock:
3:31
